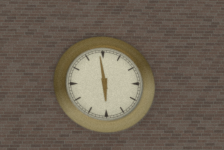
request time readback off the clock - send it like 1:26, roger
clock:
5:59
